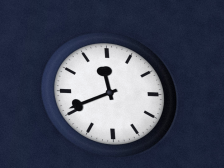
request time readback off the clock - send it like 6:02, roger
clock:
11:41
